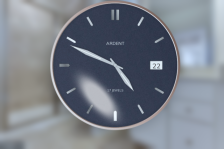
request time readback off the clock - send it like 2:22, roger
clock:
4:49
